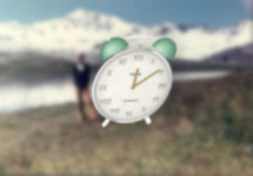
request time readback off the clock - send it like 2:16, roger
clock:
12:09
